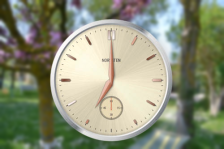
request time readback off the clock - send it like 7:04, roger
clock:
7:00
